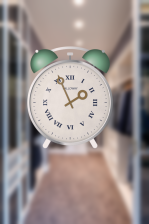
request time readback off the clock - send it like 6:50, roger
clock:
1:56
